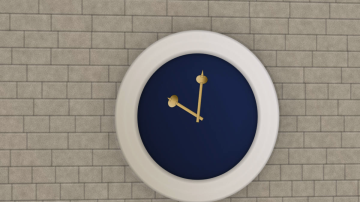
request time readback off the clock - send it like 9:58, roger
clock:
10:01
